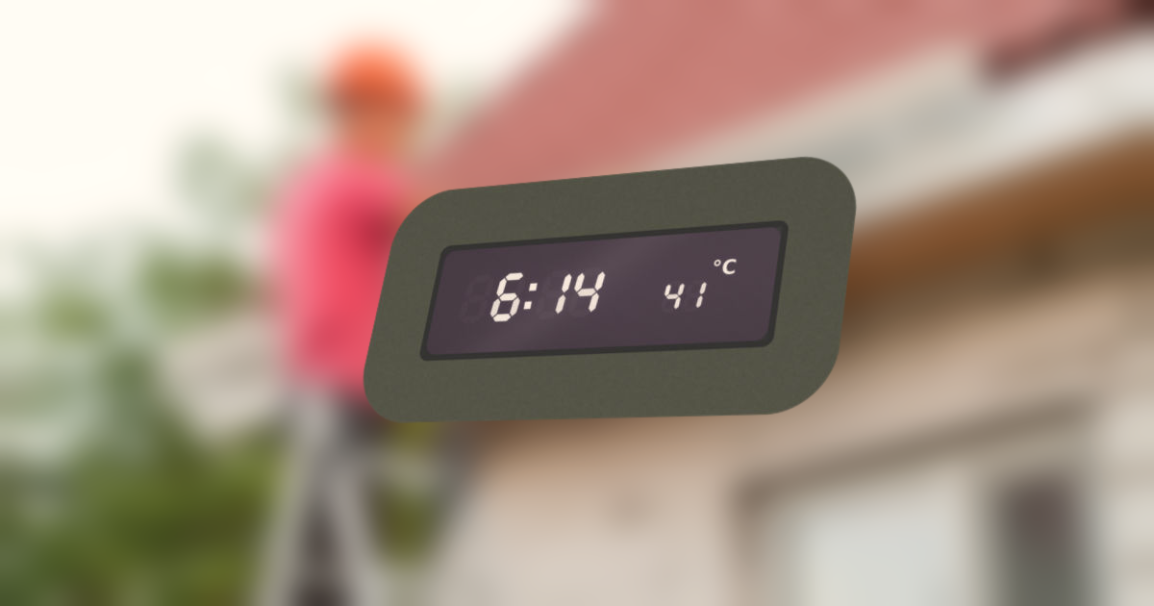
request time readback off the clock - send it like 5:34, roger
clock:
6:14
